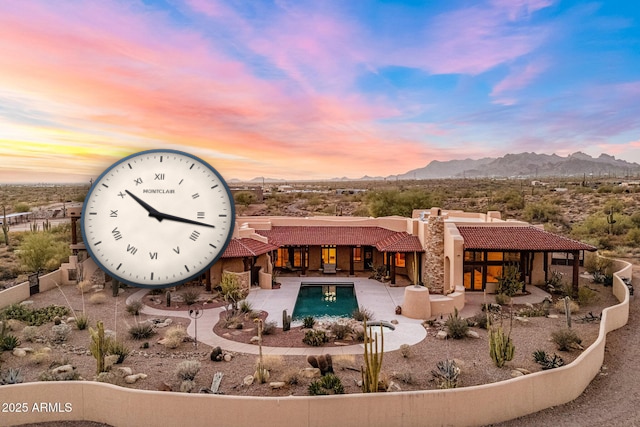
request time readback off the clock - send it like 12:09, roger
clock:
10:17
